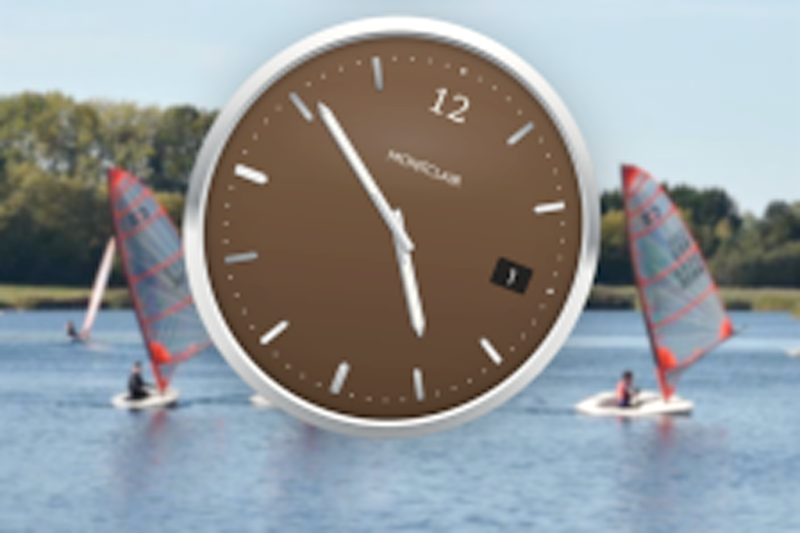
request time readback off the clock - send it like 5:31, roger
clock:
4:51
